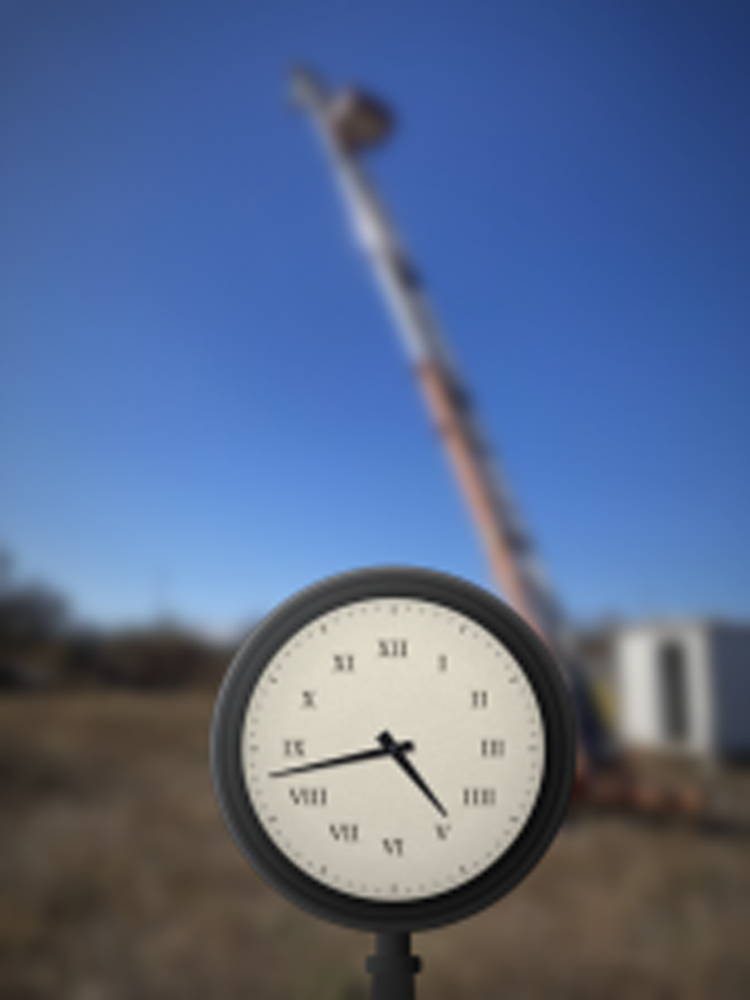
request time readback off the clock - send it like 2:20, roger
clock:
4:43
